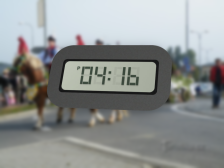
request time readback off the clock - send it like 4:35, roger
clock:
4:16
